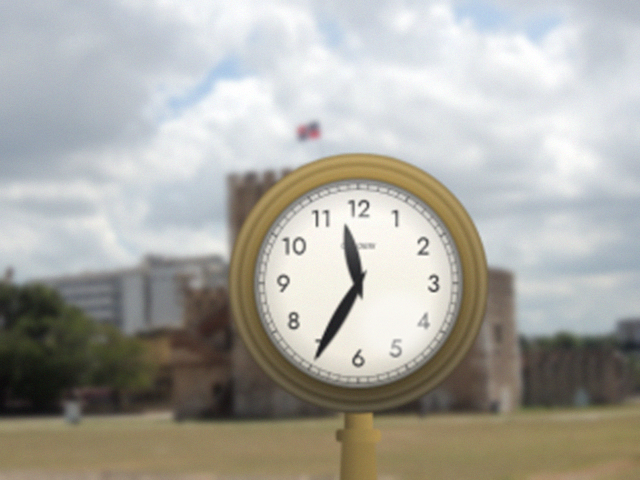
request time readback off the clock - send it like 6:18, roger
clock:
11:35
